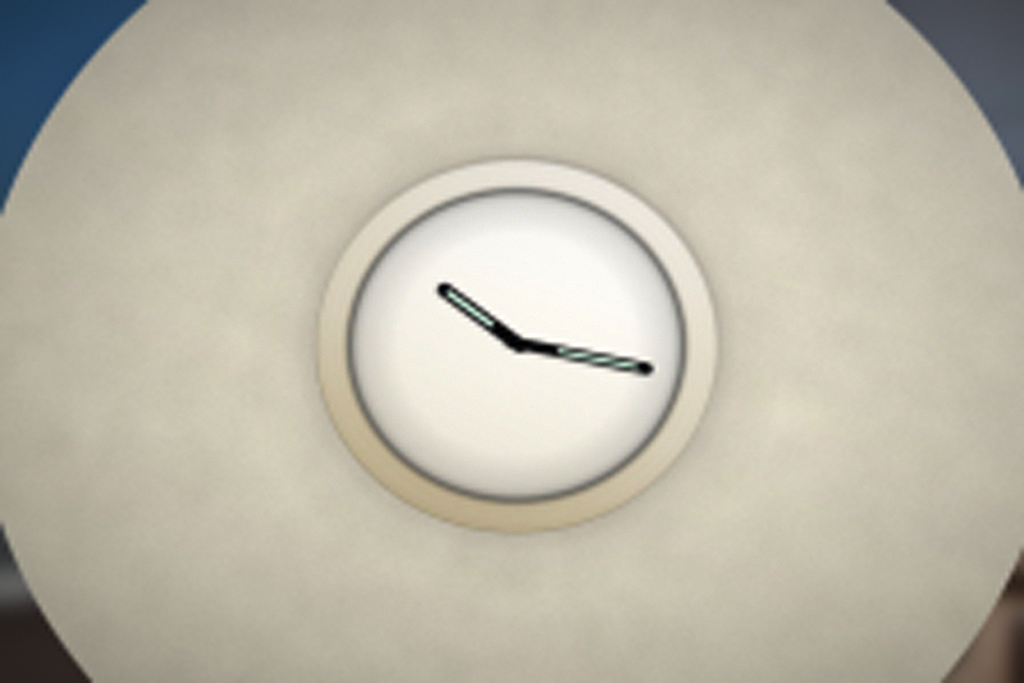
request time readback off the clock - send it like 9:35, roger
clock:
10:17
